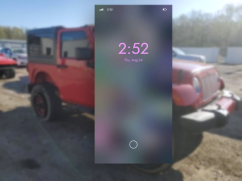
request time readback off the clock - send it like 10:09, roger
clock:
2:52
